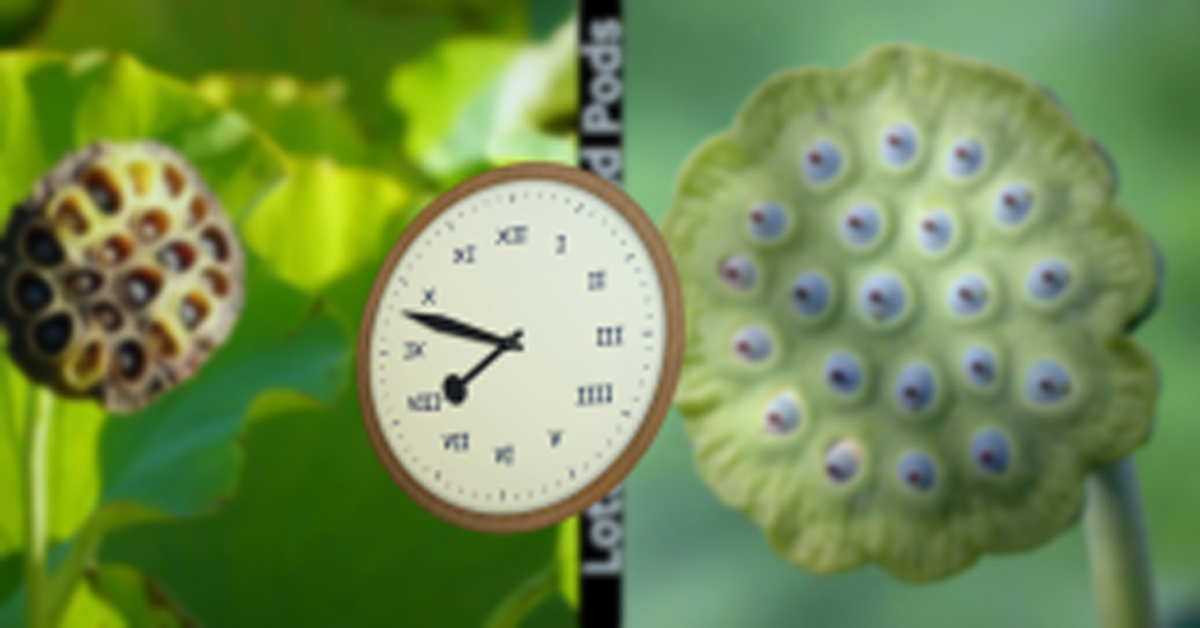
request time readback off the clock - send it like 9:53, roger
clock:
7:48
